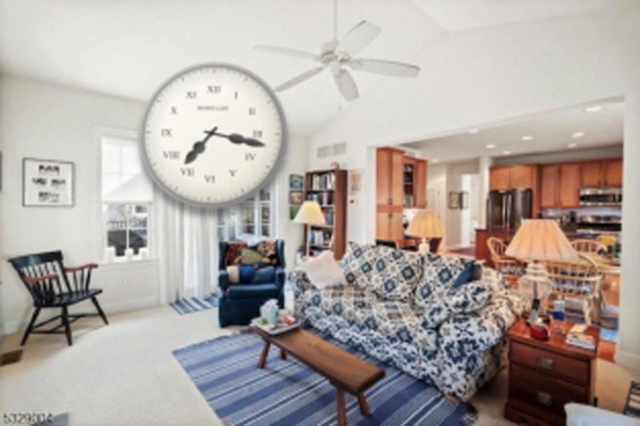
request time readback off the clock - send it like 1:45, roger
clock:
7:17
